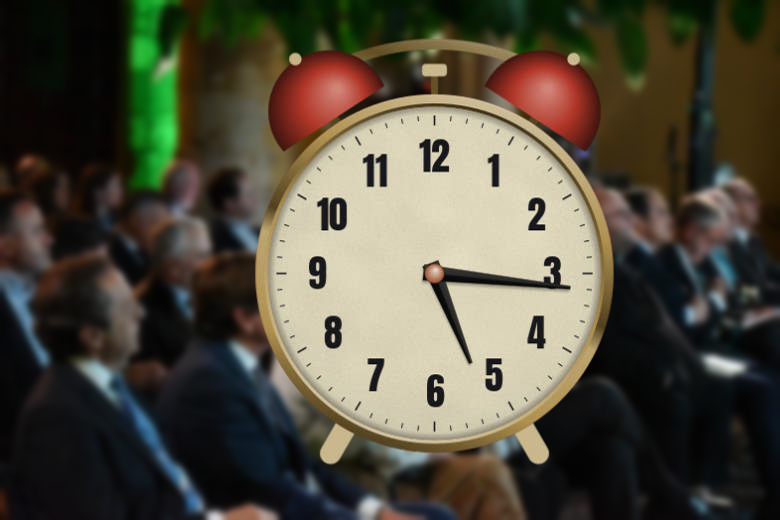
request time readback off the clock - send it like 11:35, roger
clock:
5:16
